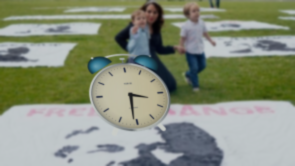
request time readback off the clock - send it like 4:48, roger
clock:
3:31
